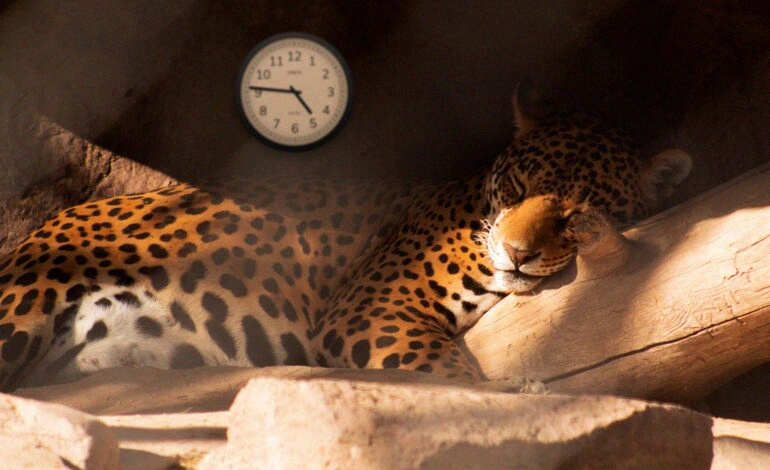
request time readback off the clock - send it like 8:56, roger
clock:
4:46
